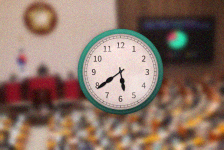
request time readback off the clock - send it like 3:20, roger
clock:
5:39
